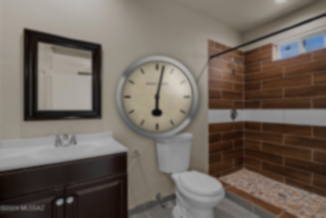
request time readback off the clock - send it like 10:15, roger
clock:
6:02
